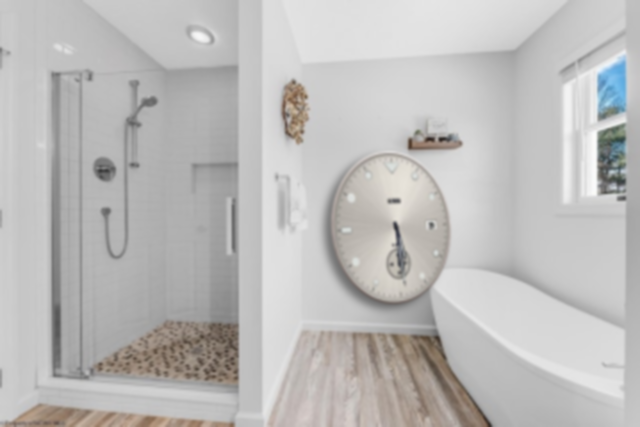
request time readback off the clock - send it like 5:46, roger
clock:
5:29
